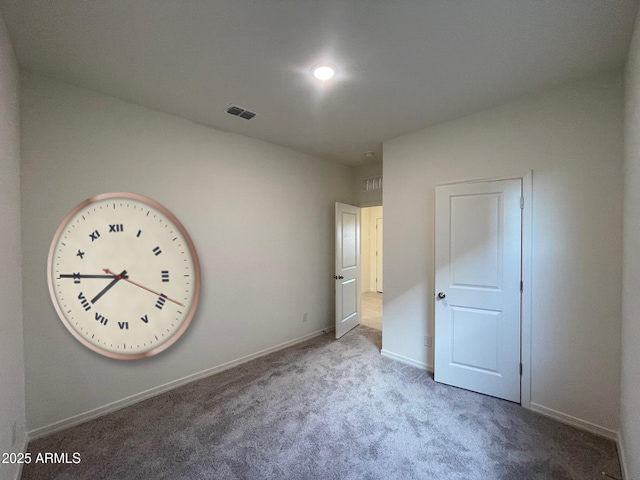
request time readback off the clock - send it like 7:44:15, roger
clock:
7:45:19
